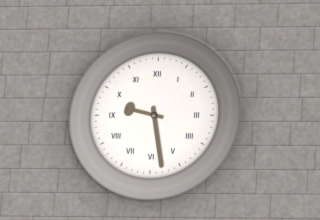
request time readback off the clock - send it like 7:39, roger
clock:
9:28
